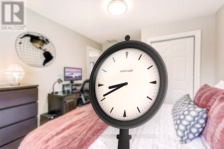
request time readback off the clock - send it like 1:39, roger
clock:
8:41
